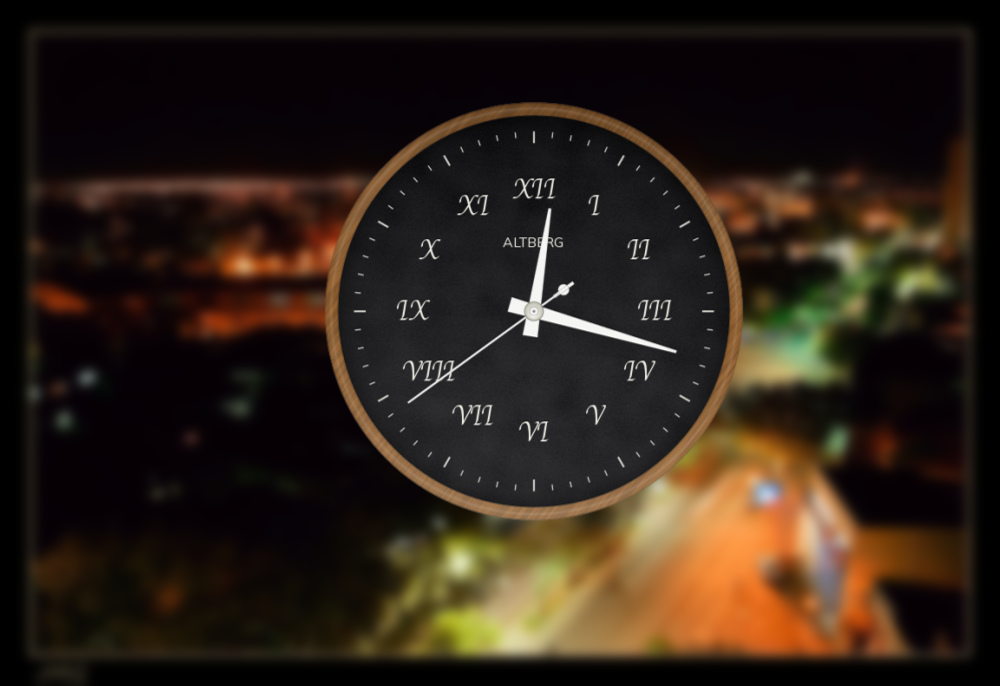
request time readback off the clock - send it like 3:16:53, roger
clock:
12:17:39
